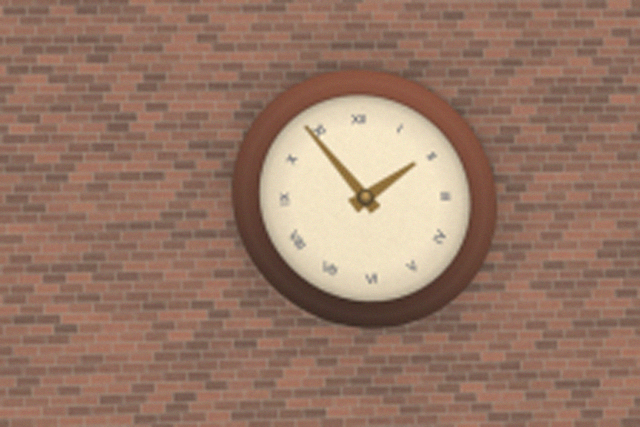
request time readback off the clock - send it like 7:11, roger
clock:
1:54
